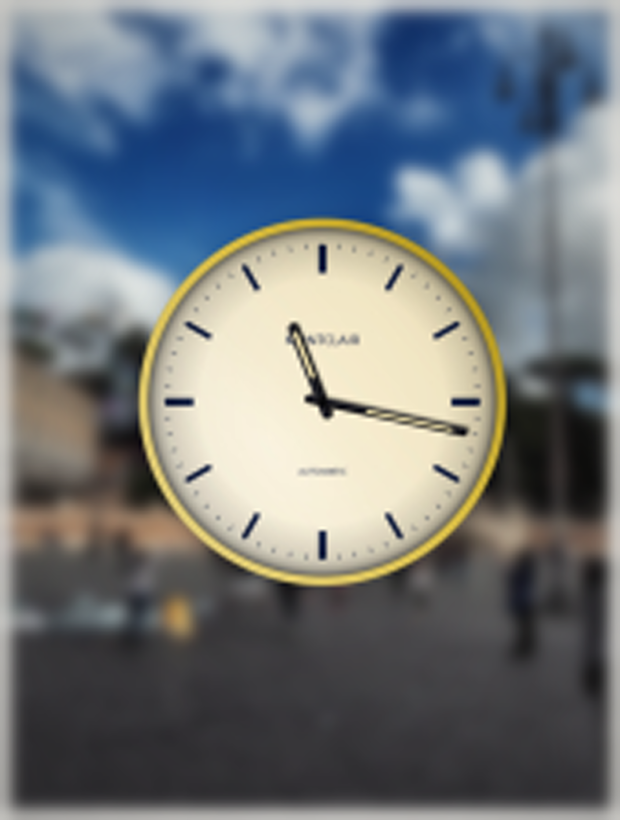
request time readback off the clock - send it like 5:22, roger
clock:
11:17
